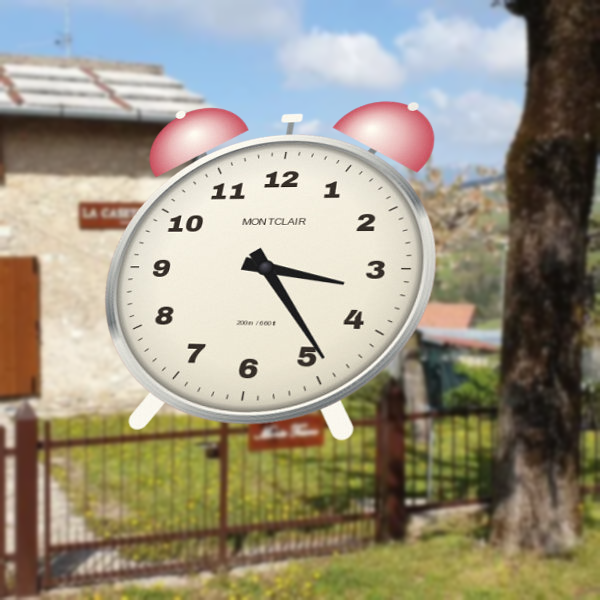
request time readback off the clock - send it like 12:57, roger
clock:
3:24
